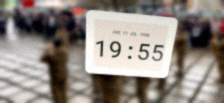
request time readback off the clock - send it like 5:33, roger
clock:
19:55
